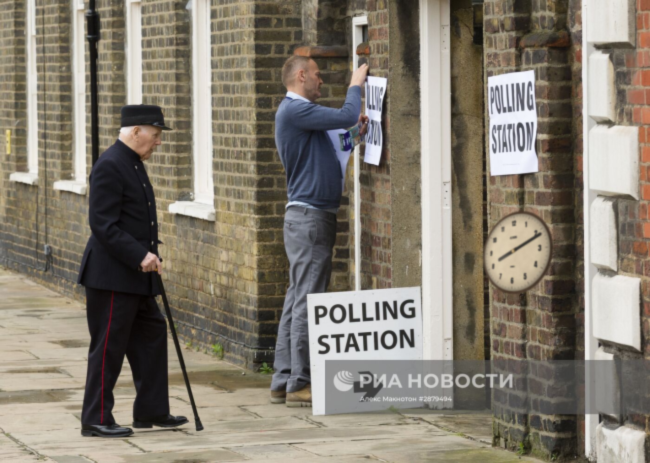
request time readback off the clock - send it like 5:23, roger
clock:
8:11
